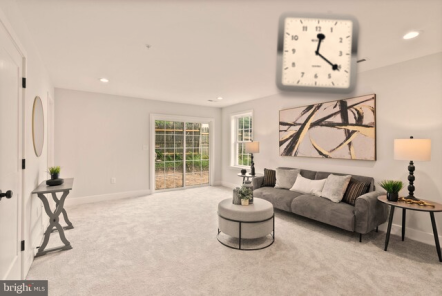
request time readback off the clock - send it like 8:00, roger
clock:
12:21
